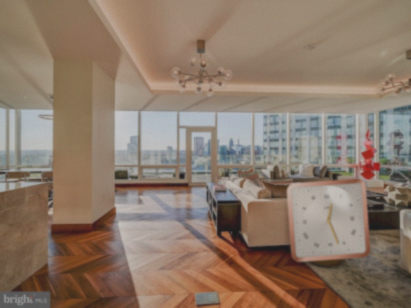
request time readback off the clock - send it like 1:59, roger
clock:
12:27
